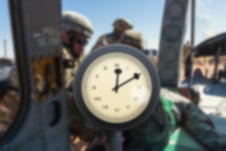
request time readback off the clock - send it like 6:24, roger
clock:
12:10
